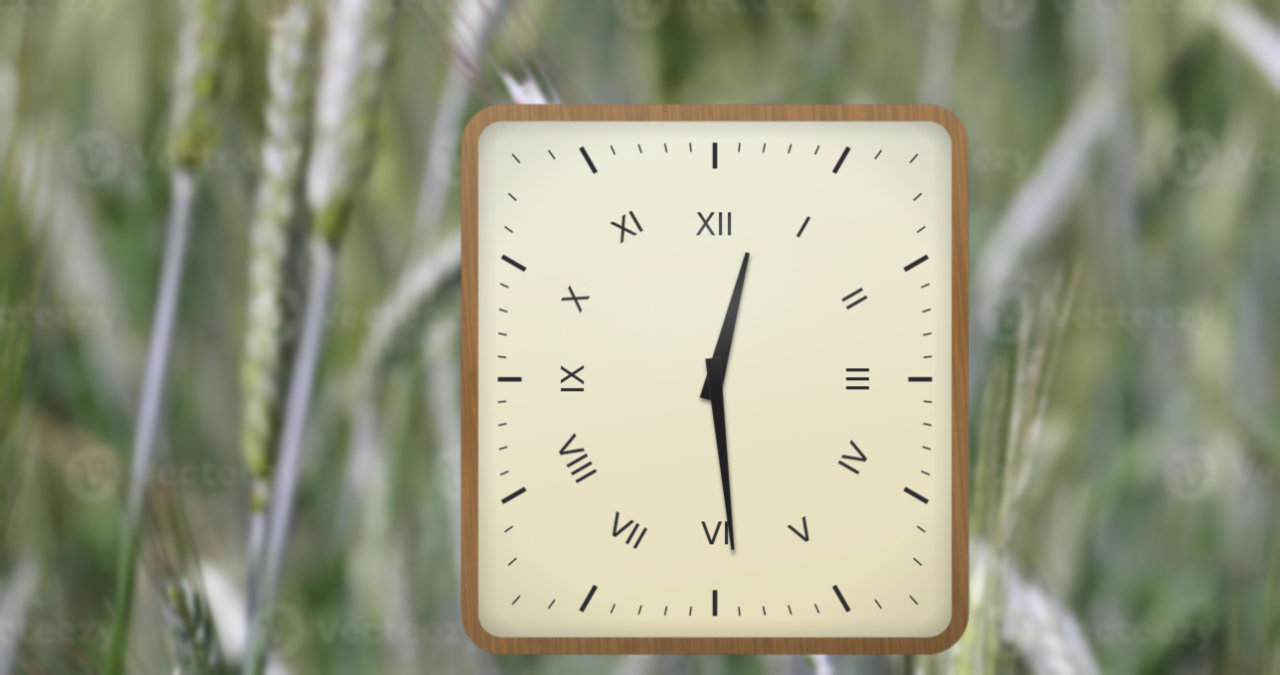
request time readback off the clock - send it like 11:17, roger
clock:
12:29
